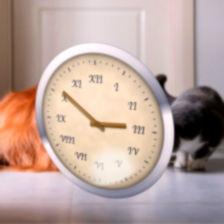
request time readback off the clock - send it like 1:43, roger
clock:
2:51
